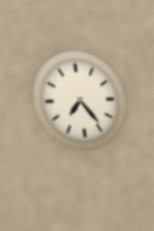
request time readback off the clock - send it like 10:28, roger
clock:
7:24
